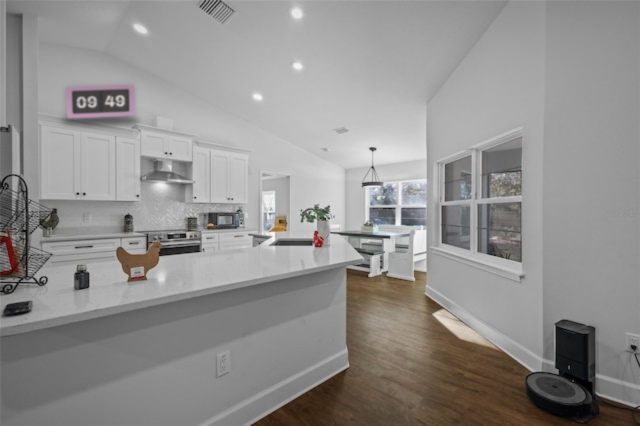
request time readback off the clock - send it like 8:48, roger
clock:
9:49
